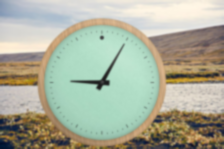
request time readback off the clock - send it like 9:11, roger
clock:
9:05
